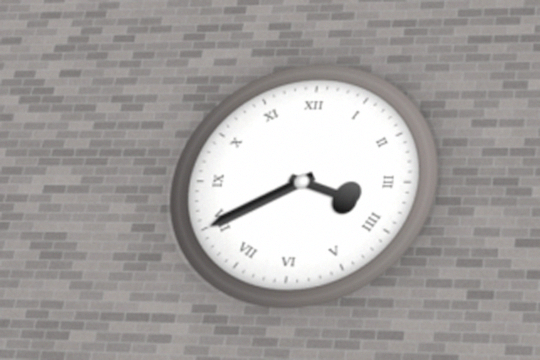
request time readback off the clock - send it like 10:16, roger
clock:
3:40
